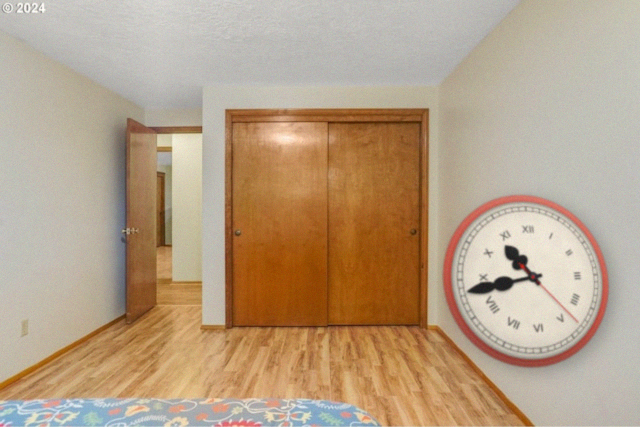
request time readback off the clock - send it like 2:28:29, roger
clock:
10:43:23
